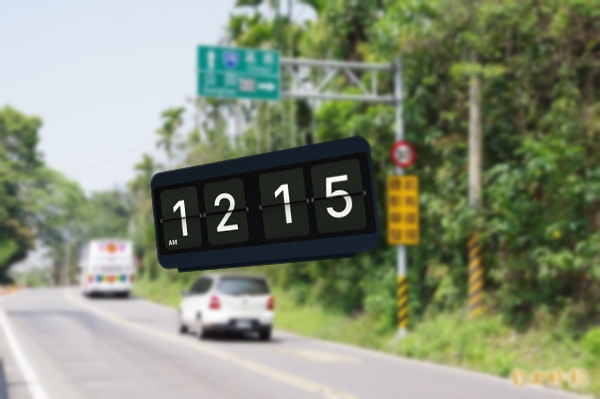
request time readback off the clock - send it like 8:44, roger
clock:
12:15
